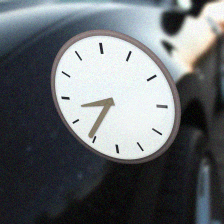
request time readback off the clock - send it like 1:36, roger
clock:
8:36
